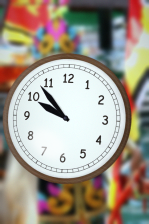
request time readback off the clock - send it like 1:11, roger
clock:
9:53
